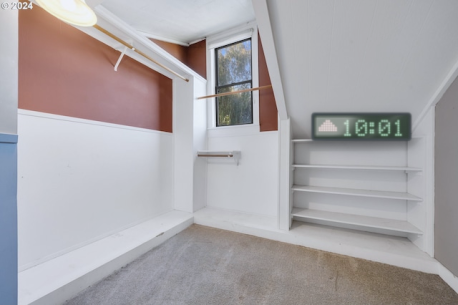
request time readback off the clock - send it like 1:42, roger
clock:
10:01
